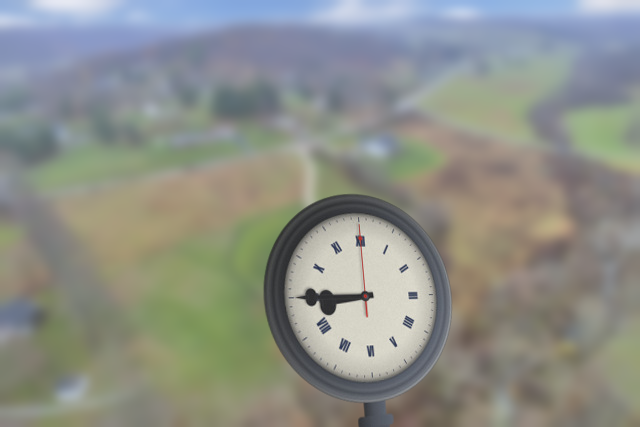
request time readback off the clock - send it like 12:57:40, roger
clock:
8:45:00
